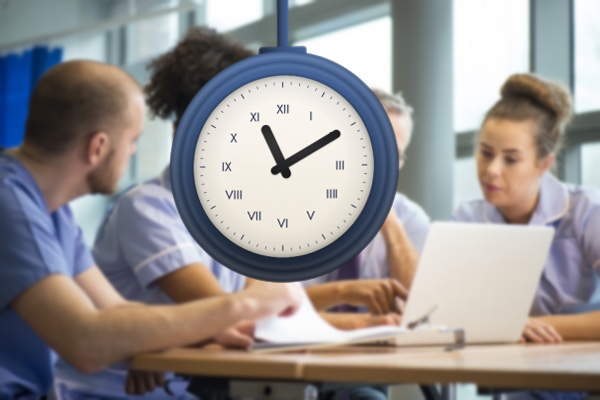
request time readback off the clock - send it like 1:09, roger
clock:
11:10
